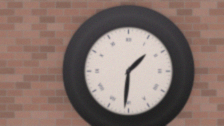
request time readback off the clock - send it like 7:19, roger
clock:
1:31
